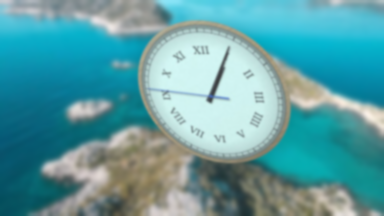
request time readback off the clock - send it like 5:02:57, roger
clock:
1:04:46
